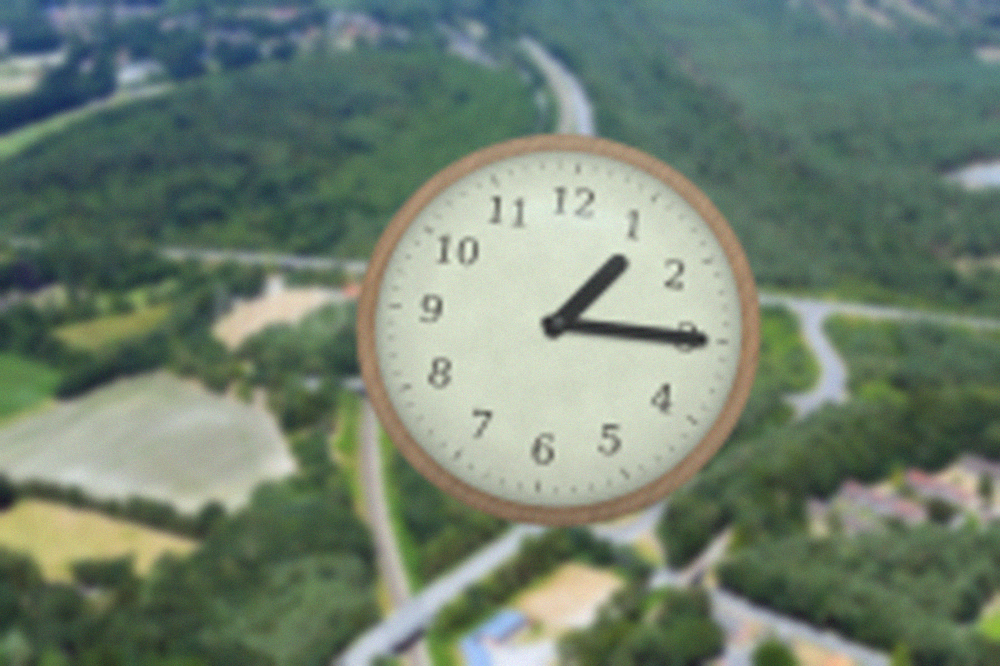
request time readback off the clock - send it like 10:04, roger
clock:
1:15
